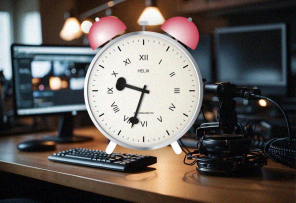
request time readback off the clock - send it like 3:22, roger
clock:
9:33
